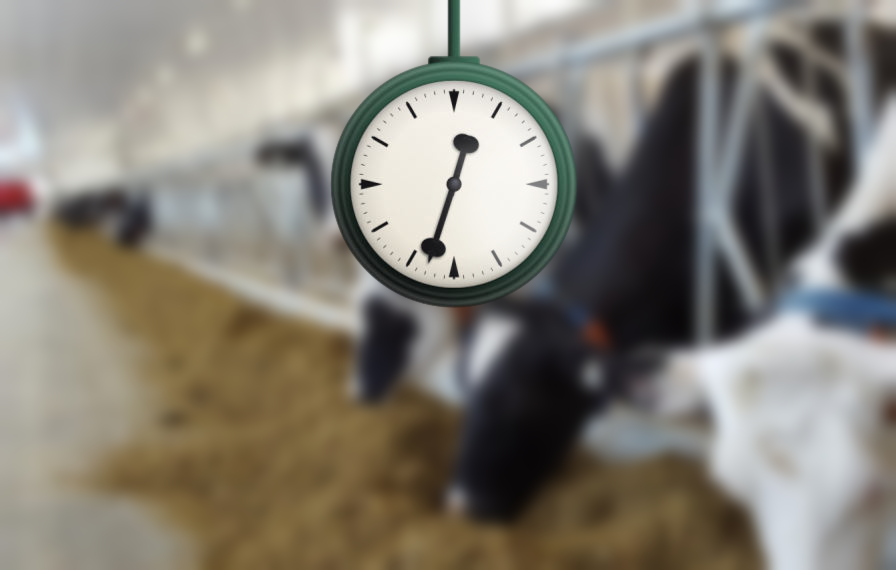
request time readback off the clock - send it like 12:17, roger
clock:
12:33
